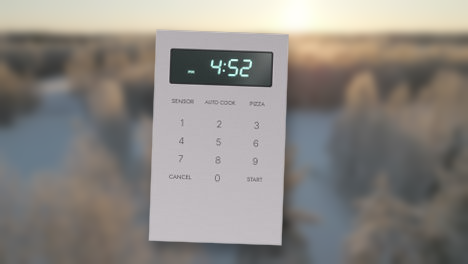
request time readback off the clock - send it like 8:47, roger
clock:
4:52
